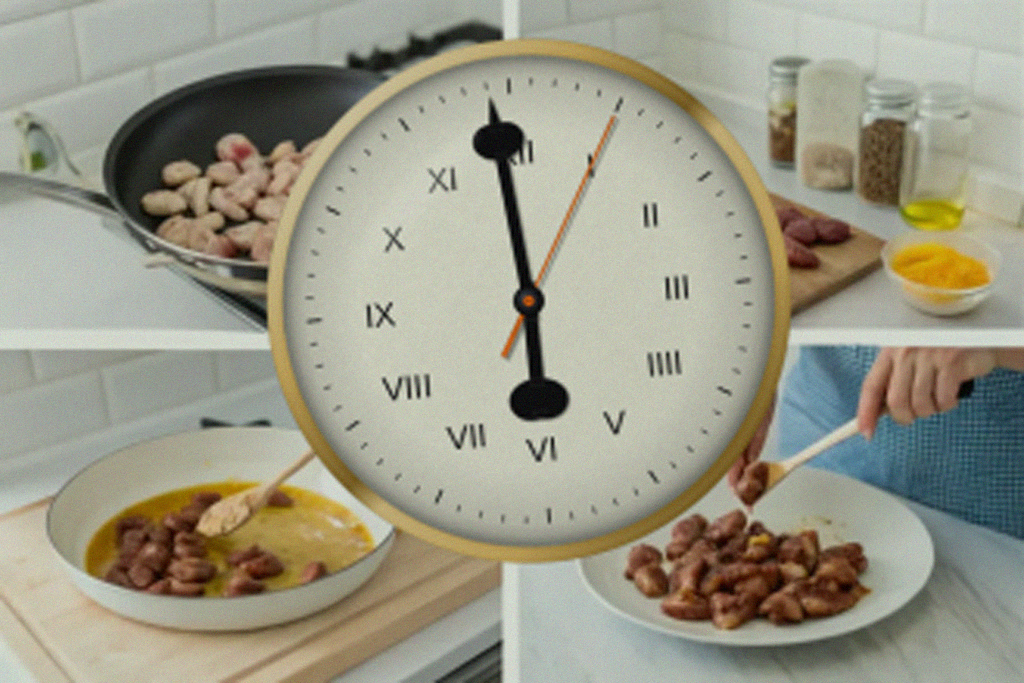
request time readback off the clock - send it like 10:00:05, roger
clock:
5:59:05
